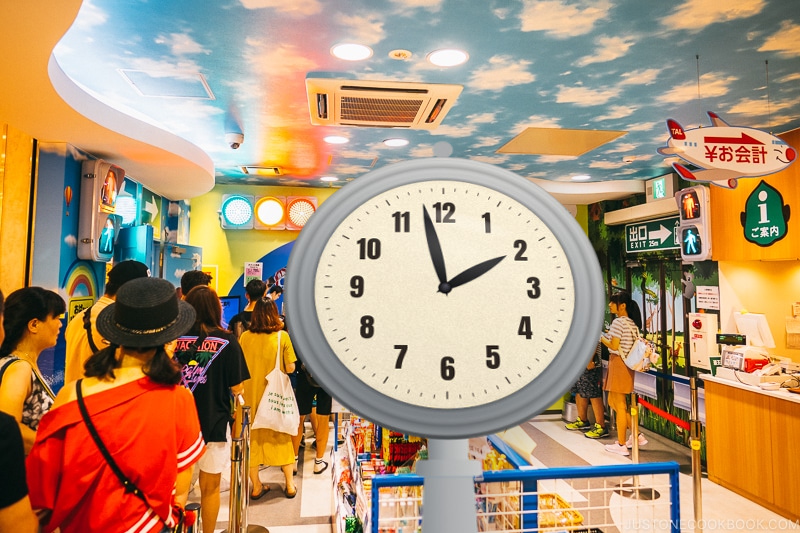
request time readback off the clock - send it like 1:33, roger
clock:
1:58
